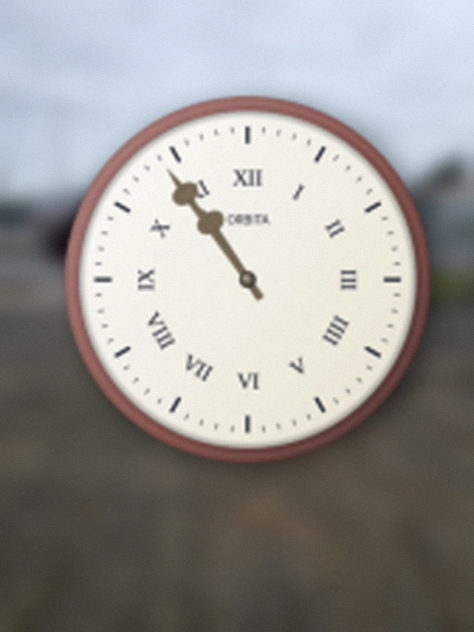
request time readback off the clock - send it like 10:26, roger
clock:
10:54
